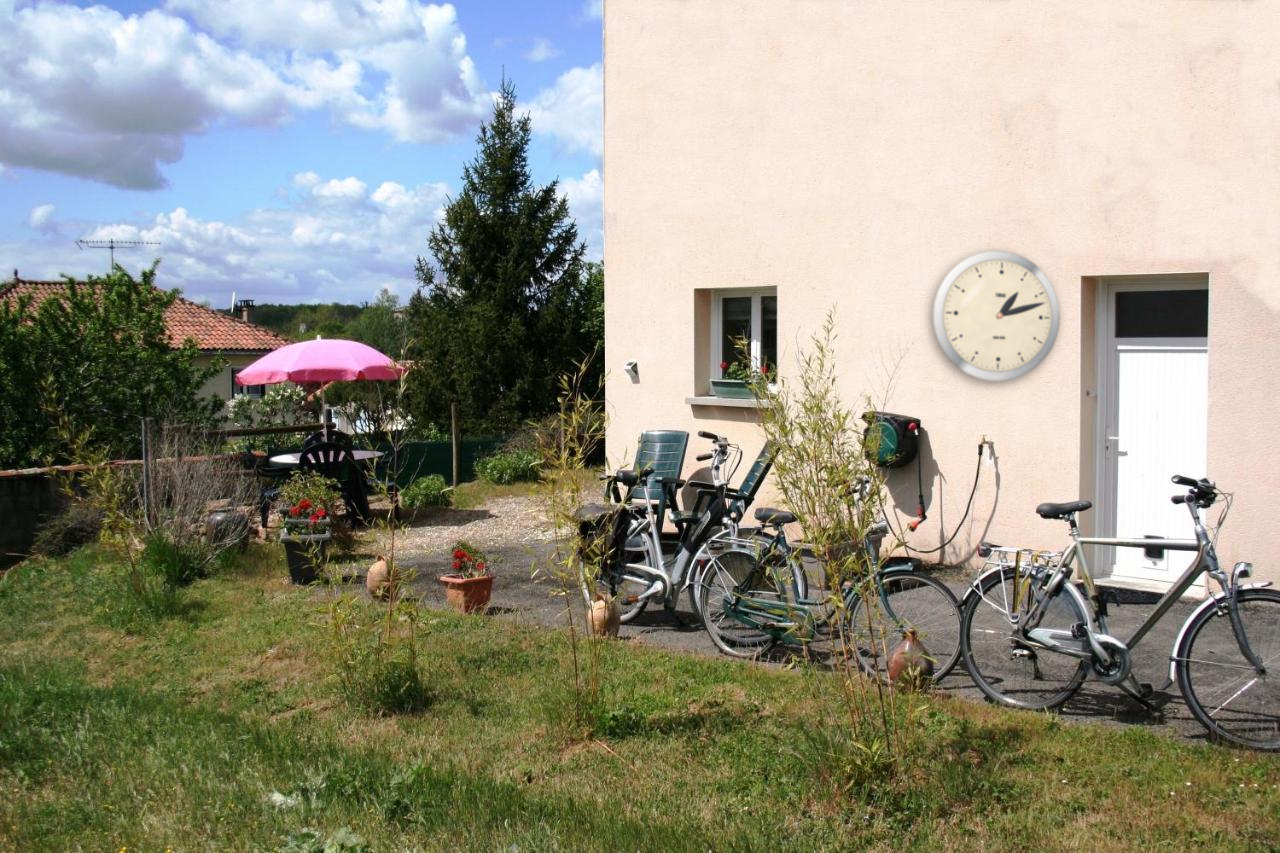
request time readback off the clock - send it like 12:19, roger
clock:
1:12
